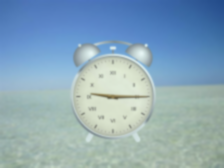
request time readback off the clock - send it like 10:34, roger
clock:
9:15
